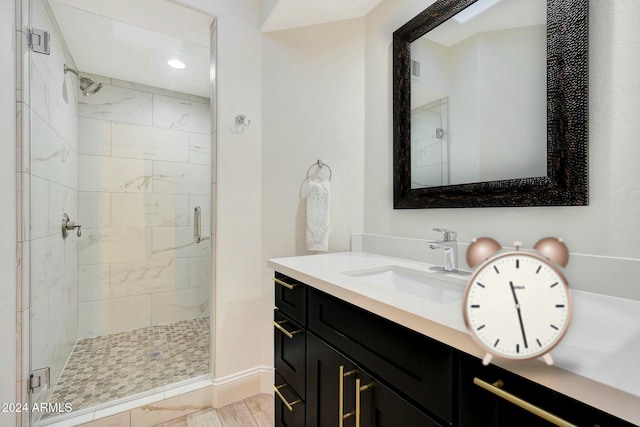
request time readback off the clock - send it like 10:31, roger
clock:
11:28
